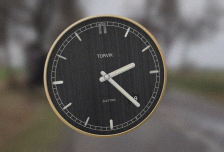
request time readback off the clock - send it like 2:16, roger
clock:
2:23
